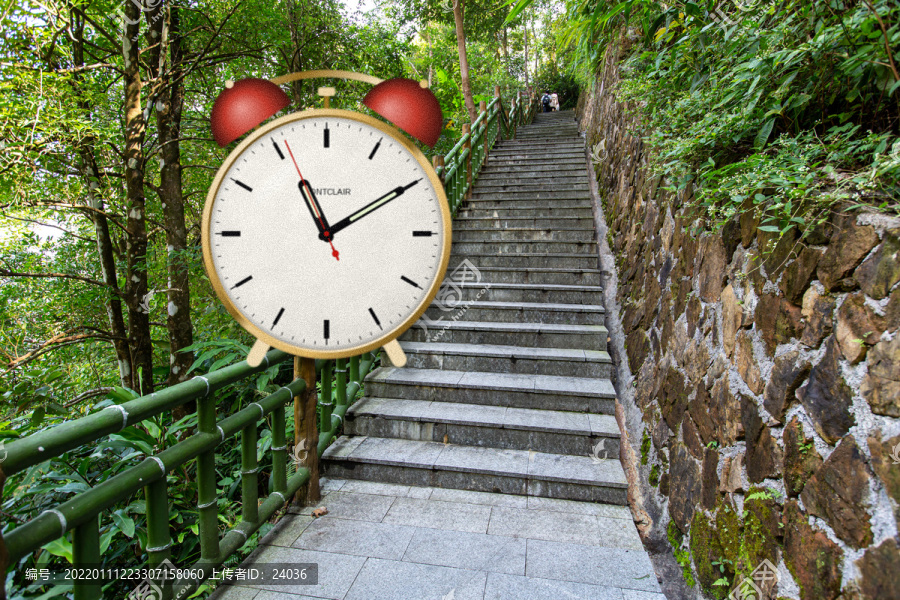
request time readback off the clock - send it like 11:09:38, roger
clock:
11:09:56
